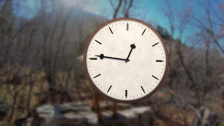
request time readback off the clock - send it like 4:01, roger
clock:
12:46
